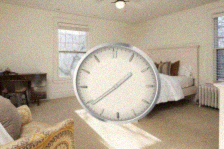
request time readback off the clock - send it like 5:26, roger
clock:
1:39
